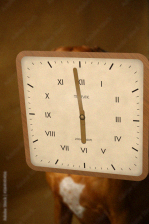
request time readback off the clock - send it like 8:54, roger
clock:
5:59
